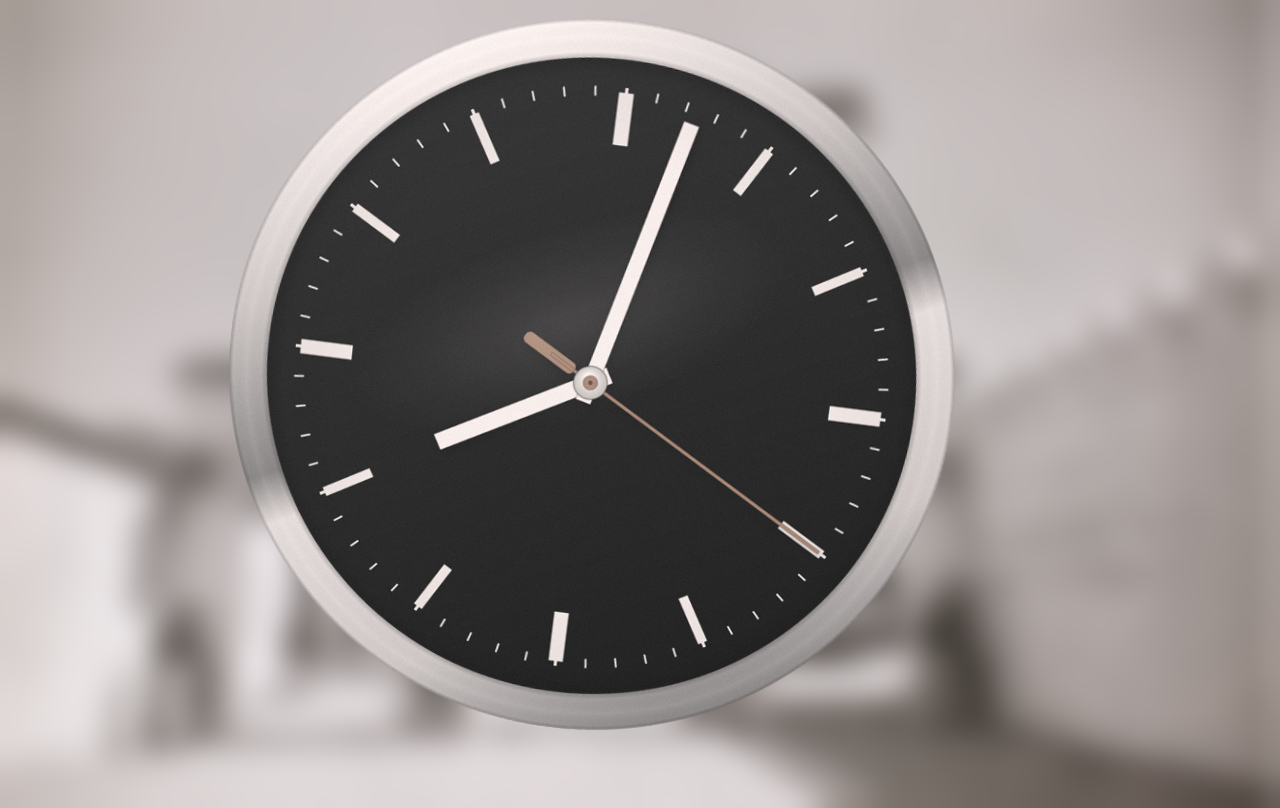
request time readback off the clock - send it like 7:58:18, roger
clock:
8:02:20
